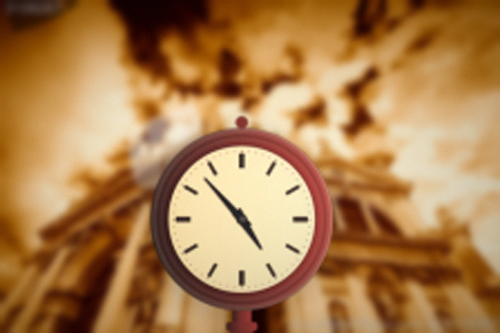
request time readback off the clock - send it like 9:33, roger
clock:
4:53
